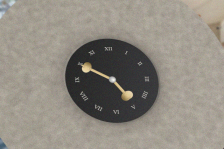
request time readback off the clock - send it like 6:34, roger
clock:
4:50
